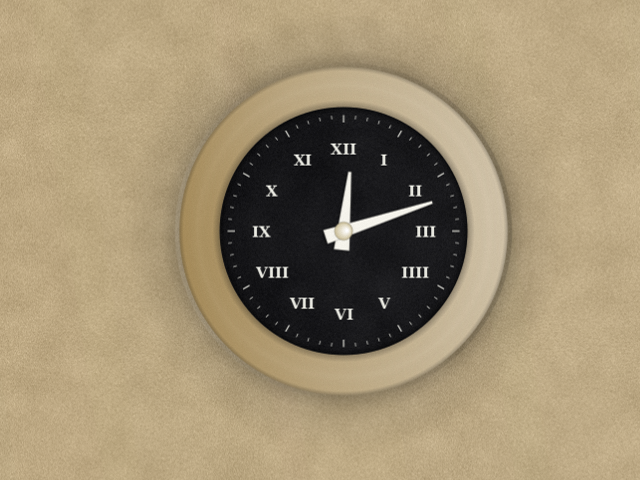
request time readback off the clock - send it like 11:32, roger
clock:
12:12
